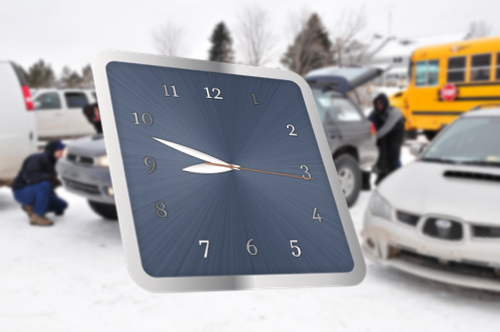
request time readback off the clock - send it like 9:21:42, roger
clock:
8:48:16
